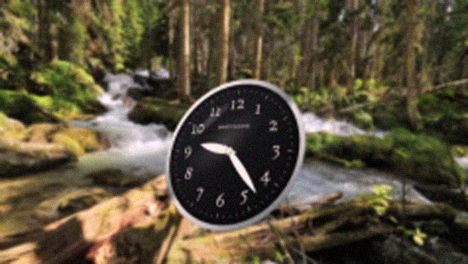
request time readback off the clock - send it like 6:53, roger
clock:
9:23
